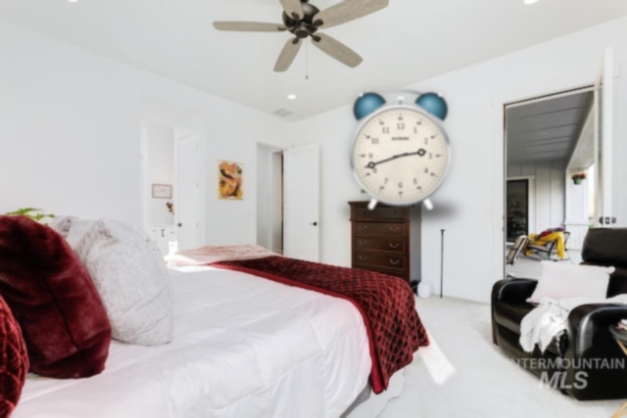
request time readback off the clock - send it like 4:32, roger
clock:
2:42
